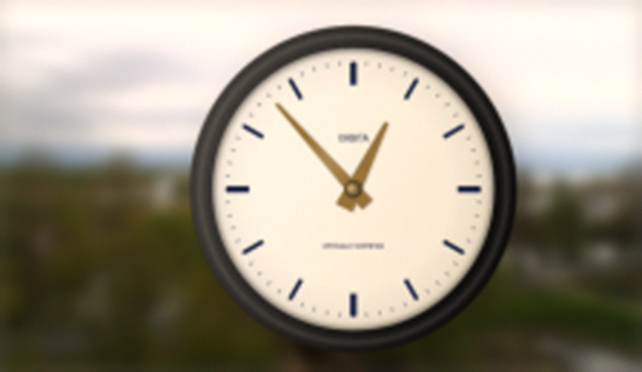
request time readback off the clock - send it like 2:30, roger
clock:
12:53
